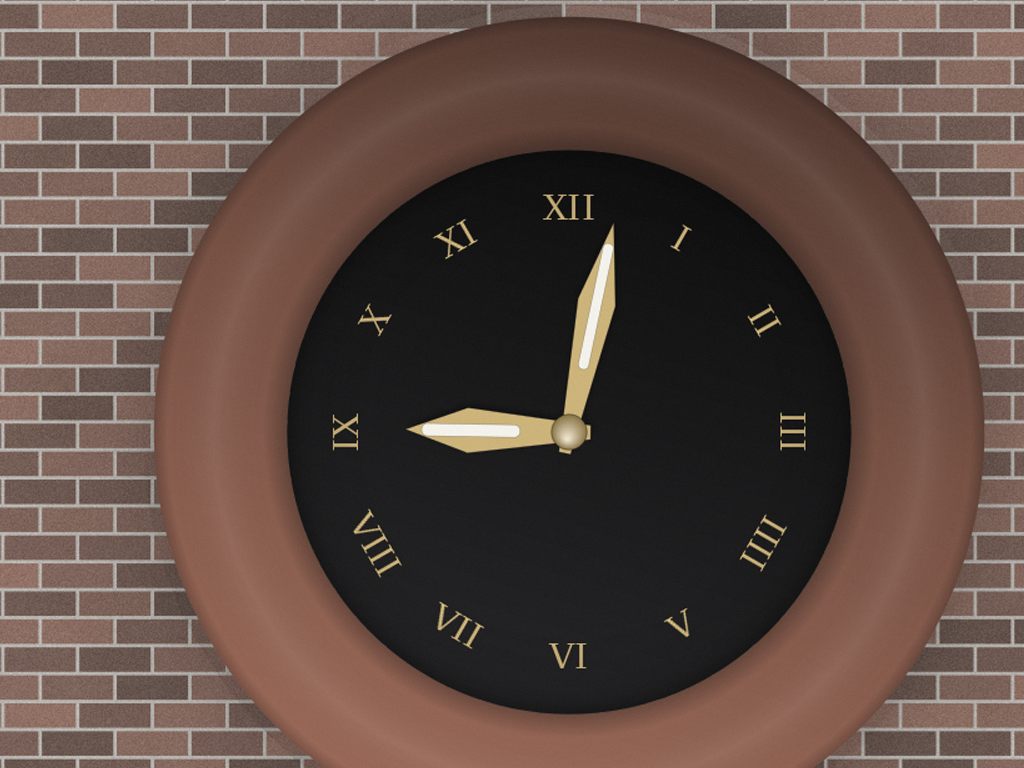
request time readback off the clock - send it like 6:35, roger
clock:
9:02
